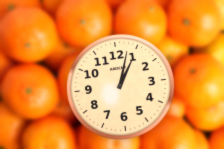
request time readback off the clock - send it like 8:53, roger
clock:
1:03
